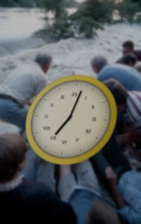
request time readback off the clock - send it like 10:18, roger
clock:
7:02
